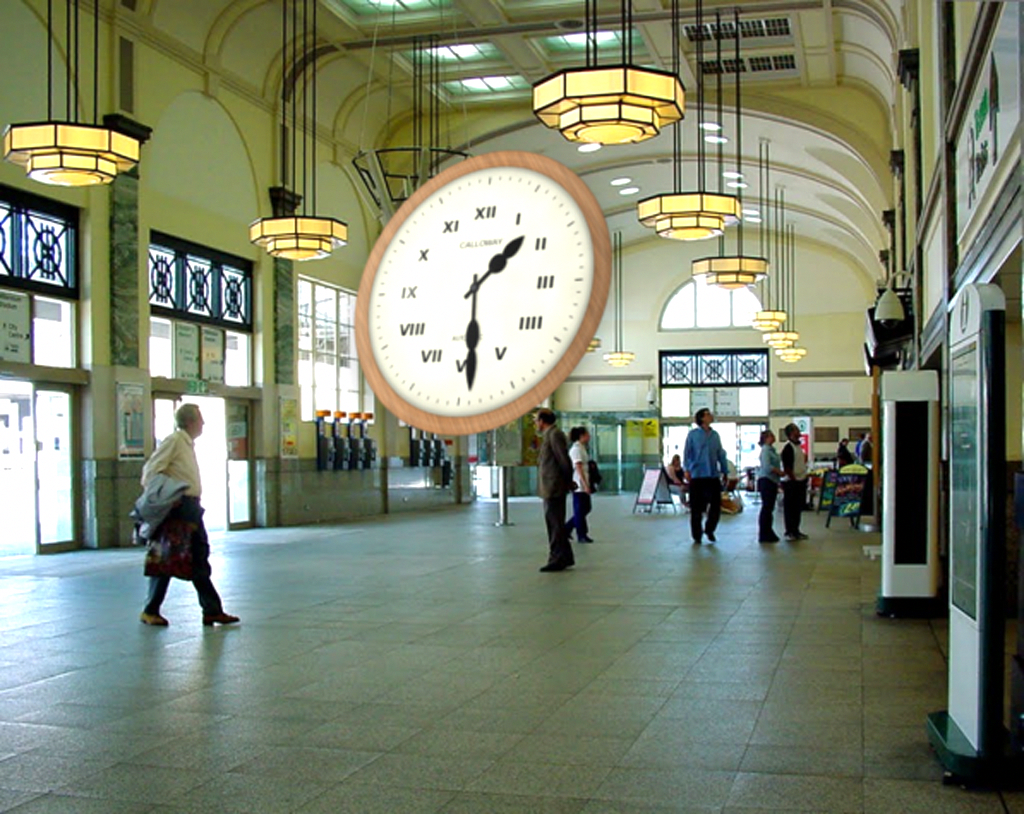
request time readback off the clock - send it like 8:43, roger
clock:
1:29
